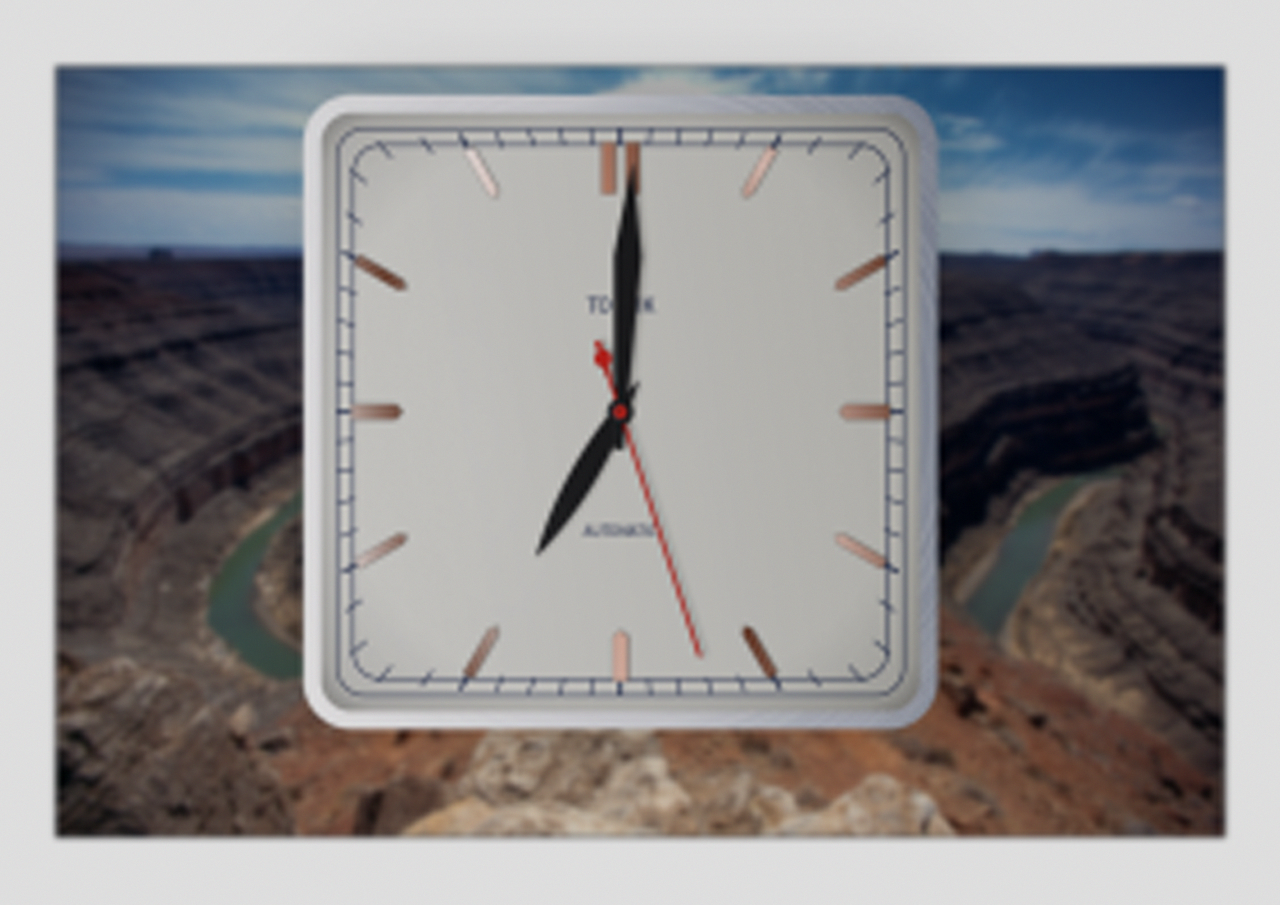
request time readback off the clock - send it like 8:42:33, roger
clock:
7:00:27
